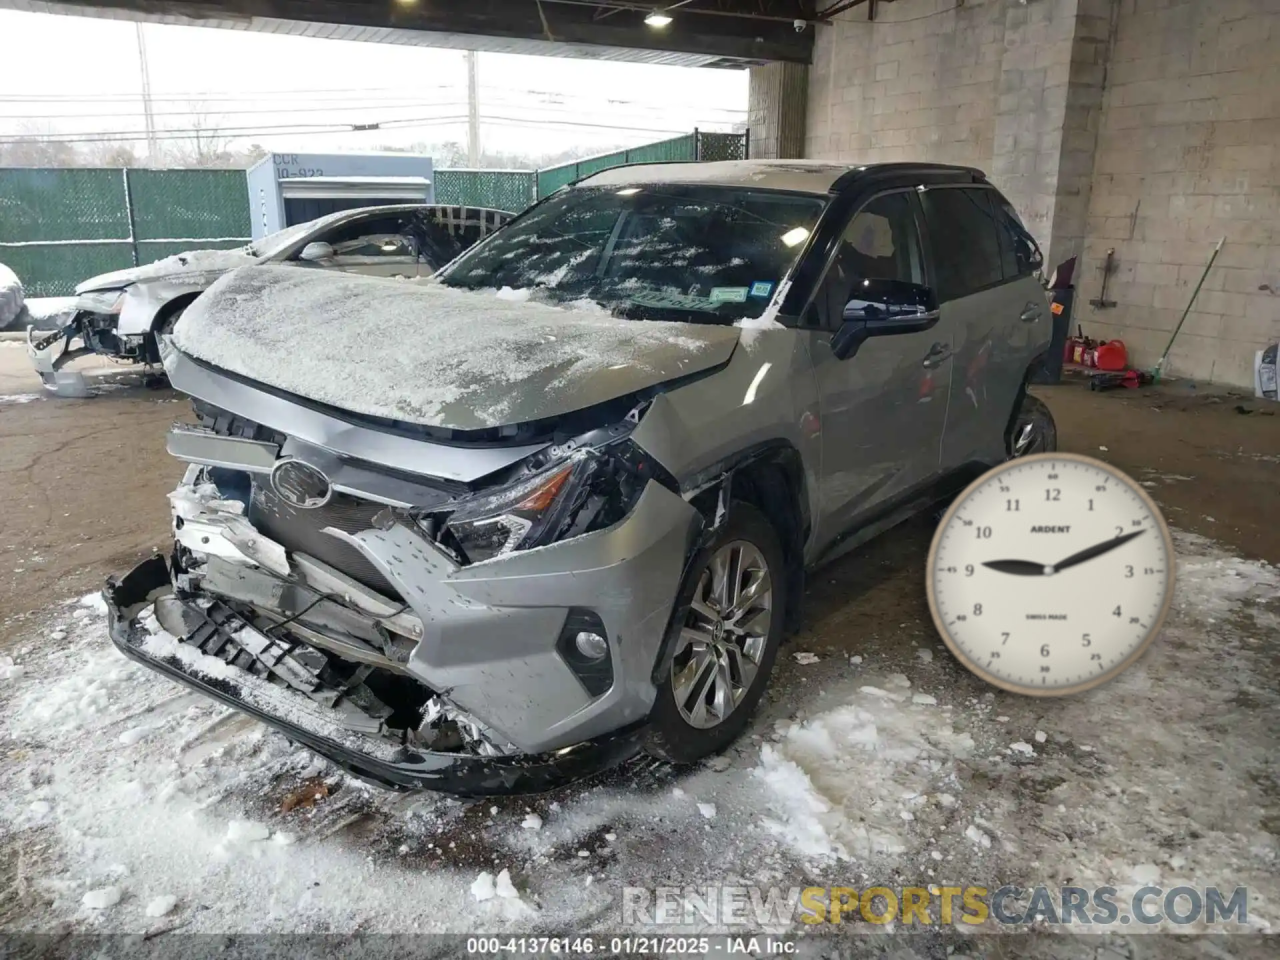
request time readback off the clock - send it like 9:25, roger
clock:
9:11
